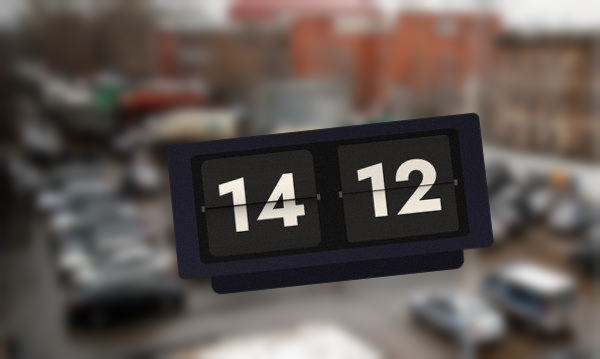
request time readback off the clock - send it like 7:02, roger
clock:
14:12
